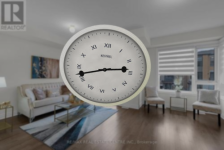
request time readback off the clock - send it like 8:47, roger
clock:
2:42
